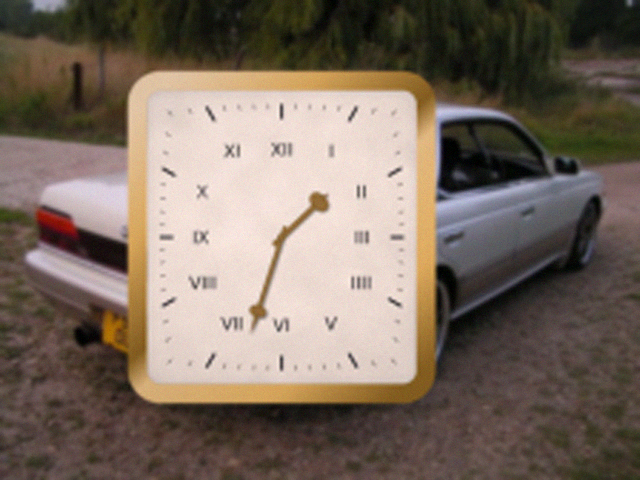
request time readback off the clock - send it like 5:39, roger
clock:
1:33
